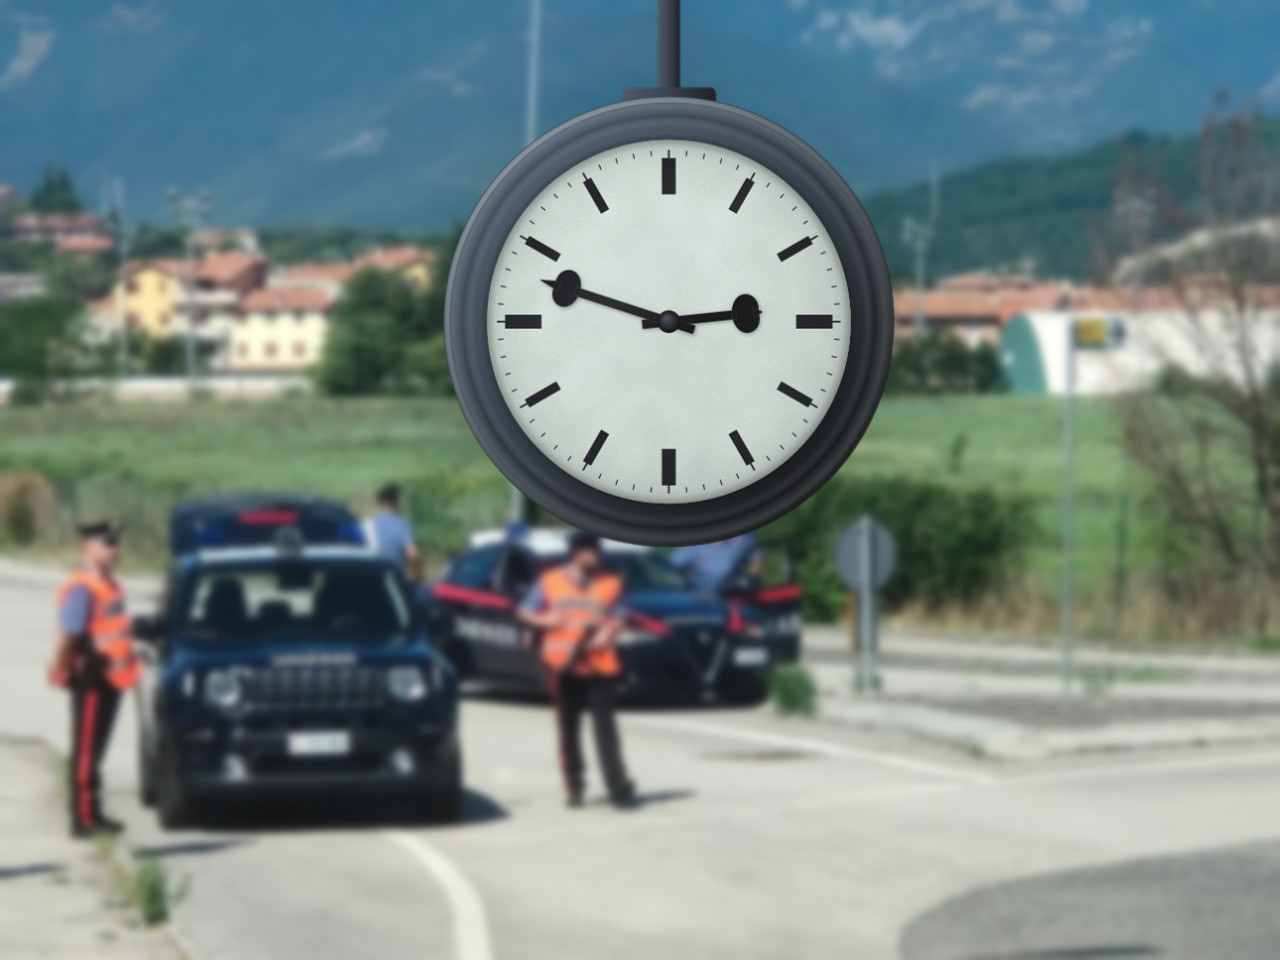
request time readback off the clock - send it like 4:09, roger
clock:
2:48
